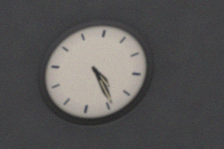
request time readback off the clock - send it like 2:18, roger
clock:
4:24
